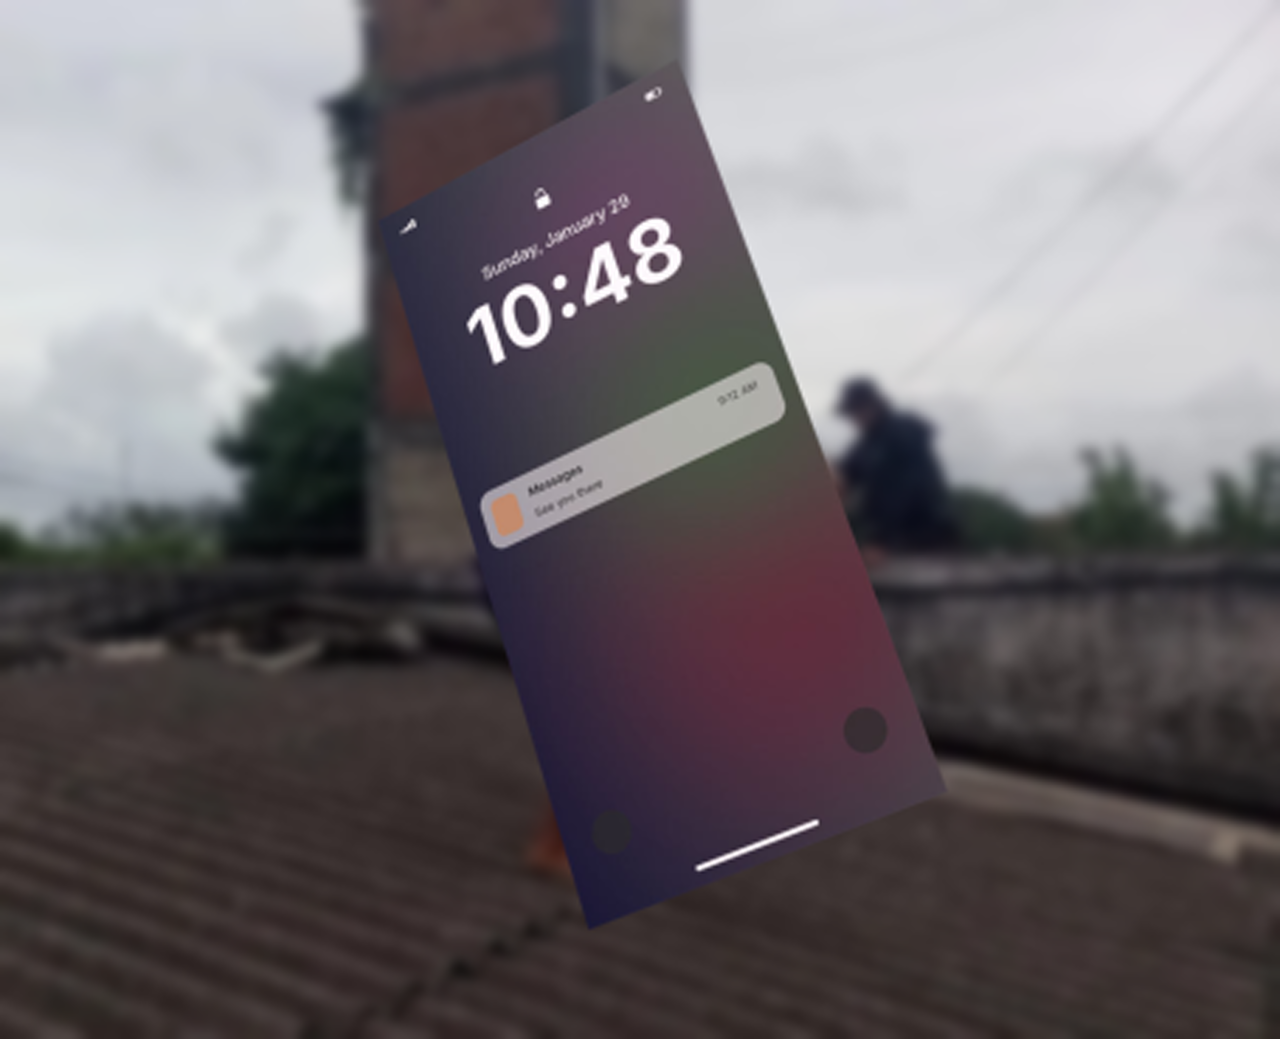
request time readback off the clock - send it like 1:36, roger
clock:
10:48
